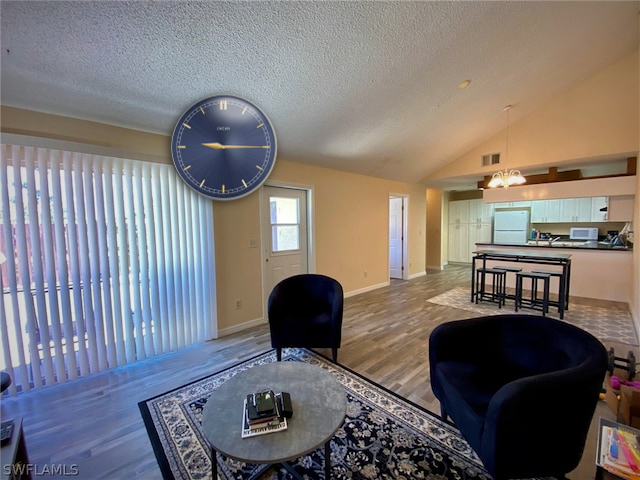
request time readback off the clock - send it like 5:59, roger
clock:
9:15
